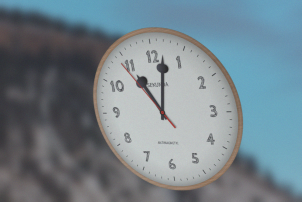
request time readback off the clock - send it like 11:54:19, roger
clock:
11:01:54
